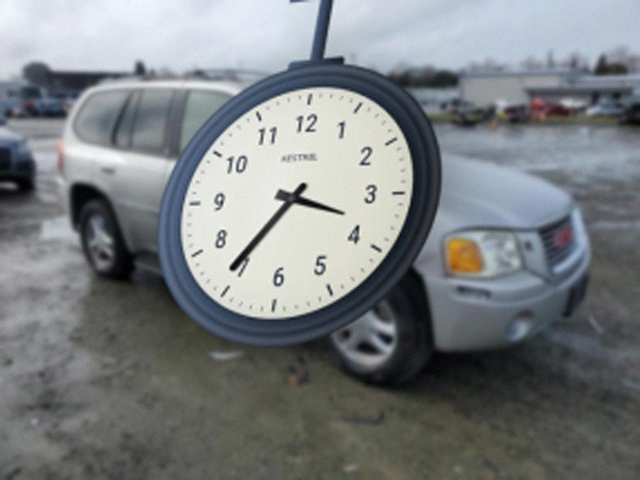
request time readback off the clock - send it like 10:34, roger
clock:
3:36
